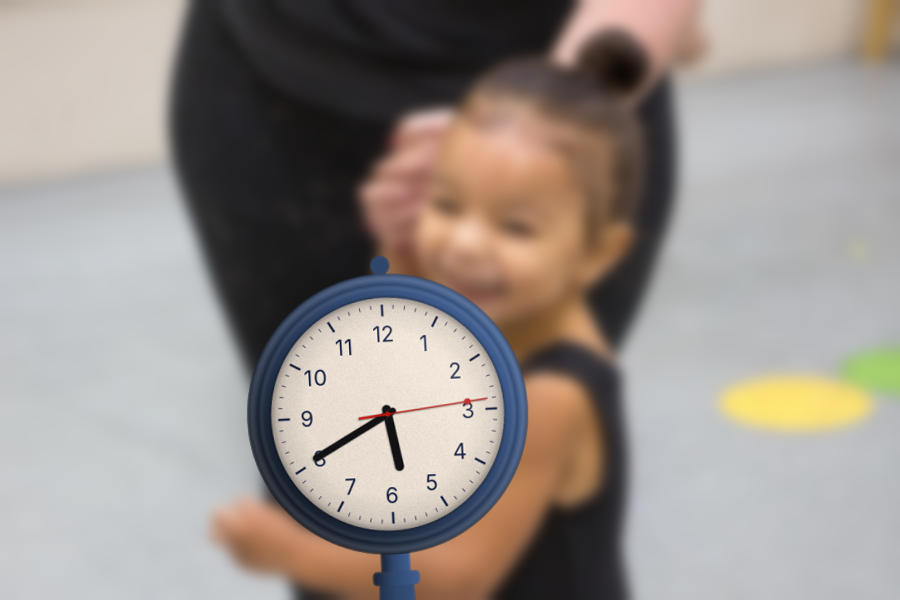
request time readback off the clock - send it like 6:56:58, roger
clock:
5:40:14
